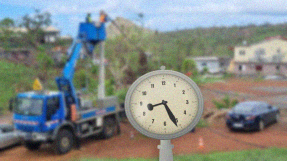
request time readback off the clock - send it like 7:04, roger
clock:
8:26
